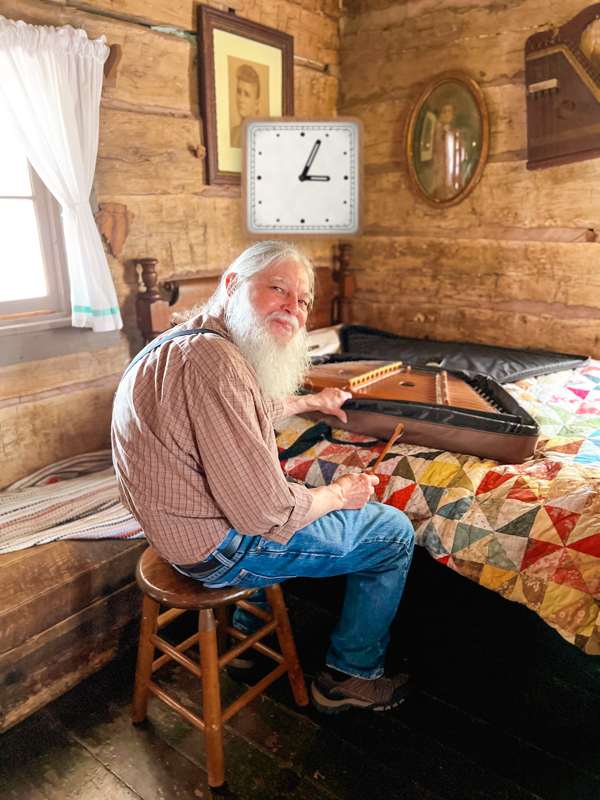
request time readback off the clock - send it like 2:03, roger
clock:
3:04
